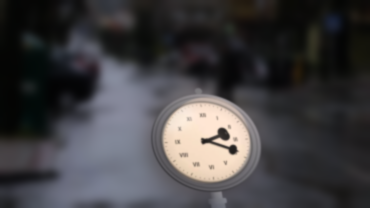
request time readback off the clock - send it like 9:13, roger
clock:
2:19
